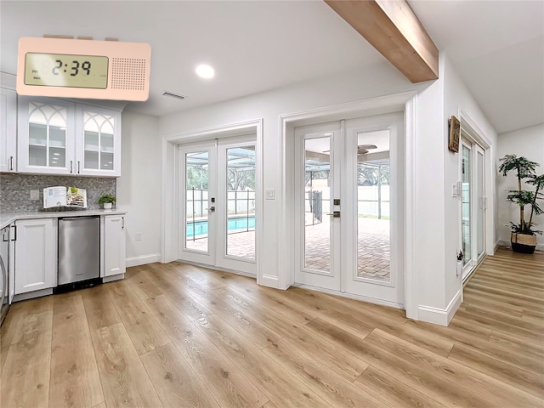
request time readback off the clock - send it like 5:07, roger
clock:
2:39
